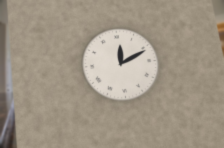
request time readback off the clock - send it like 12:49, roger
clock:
12:11
